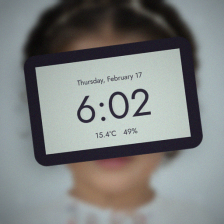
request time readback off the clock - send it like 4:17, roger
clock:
6:02
